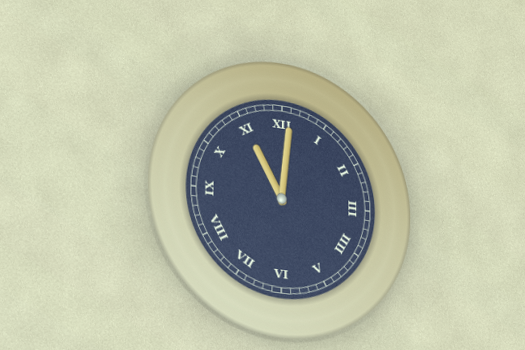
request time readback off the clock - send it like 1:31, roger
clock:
11:01
